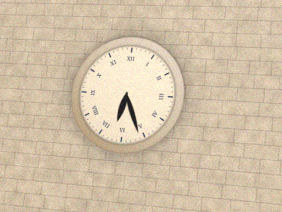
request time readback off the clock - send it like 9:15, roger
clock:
6:26
